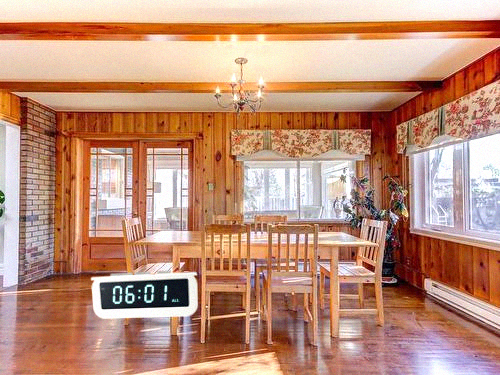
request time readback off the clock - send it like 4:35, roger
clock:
6:01
